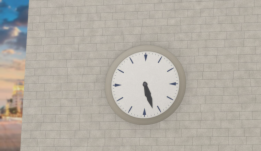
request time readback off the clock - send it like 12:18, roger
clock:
5:27
